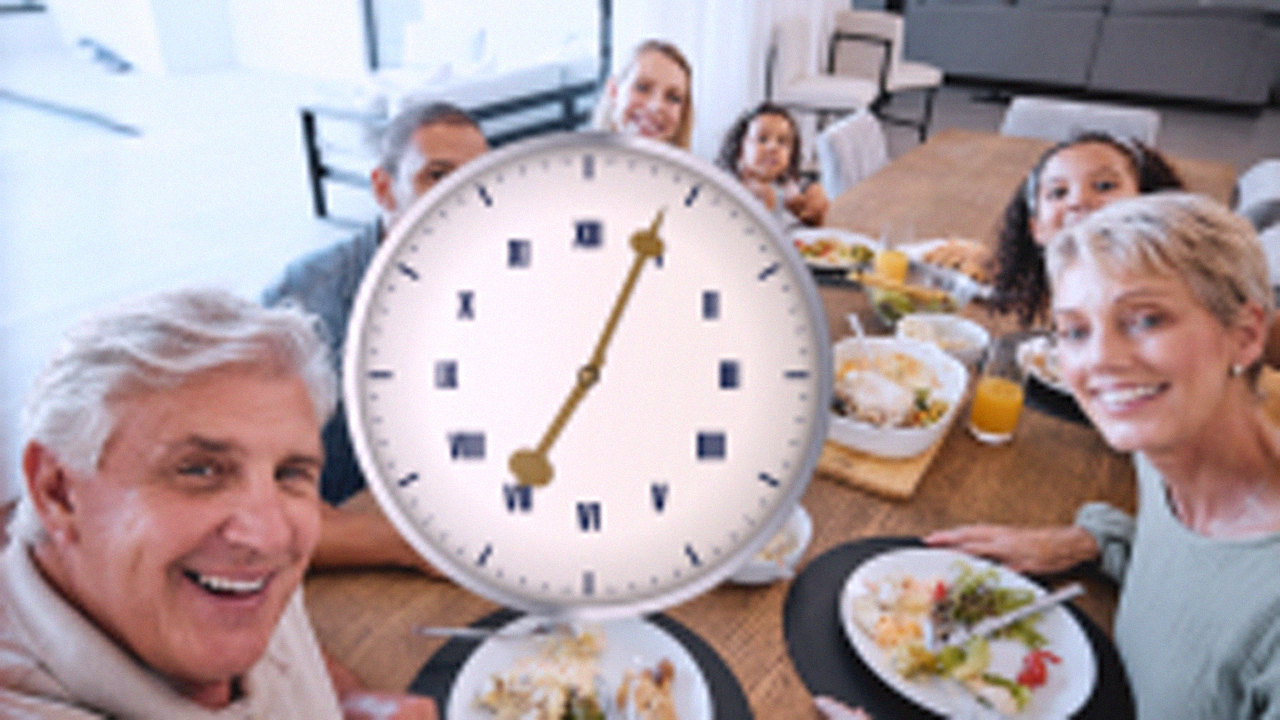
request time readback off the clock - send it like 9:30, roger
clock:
7:04
